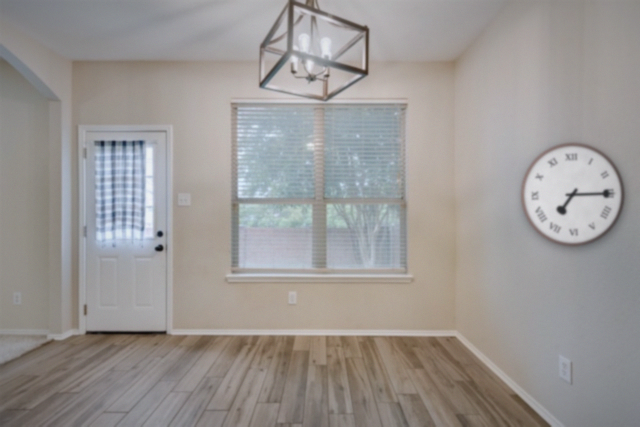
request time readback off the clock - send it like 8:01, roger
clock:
7:15
